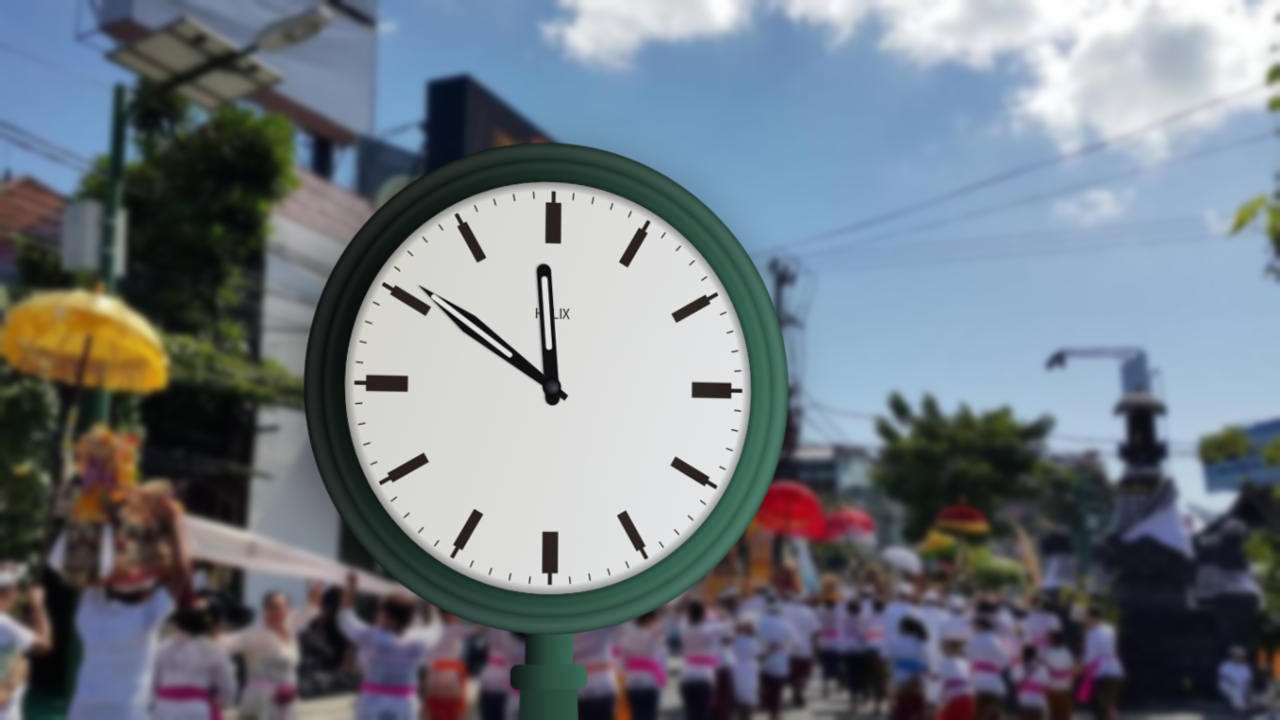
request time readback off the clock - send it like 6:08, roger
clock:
11:51
